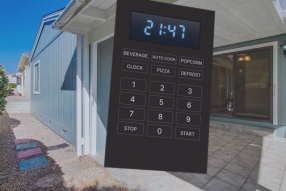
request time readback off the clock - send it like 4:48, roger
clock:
21:47
